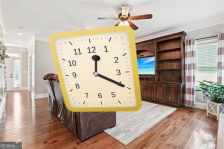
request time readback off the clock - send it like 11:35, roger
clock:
12:20
